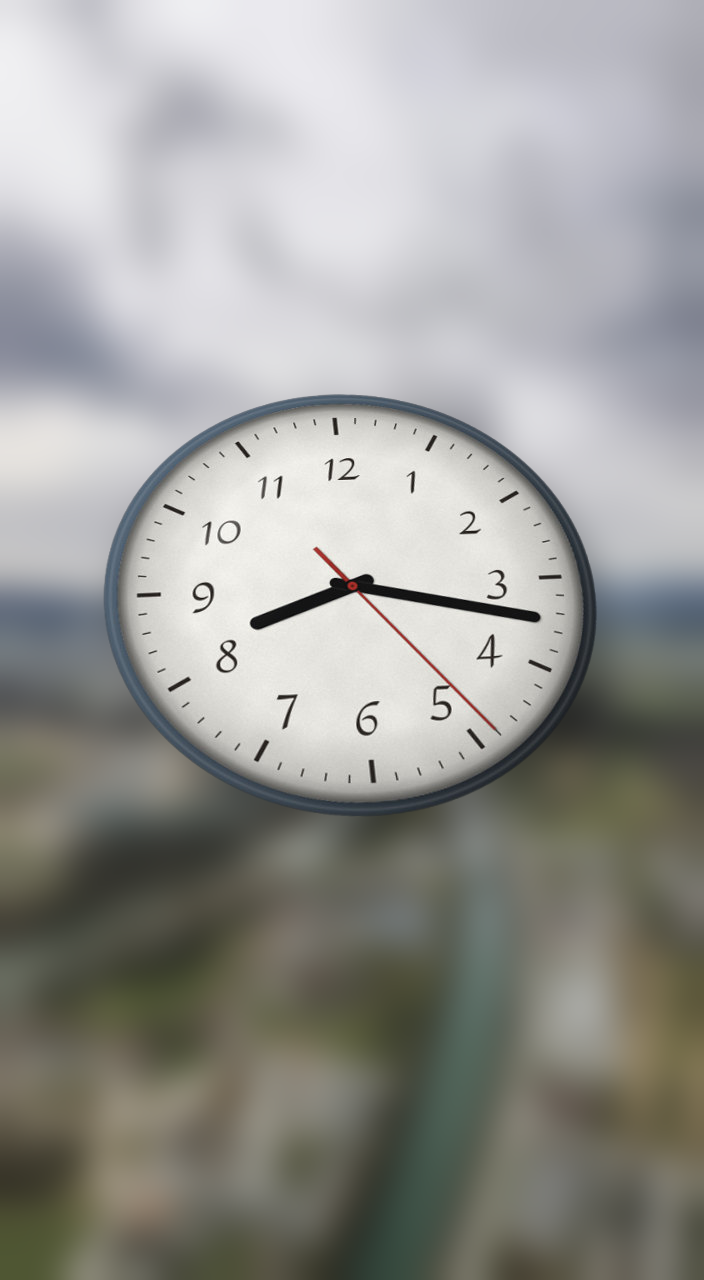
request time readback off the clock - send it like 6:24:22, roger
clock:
8:17:24
